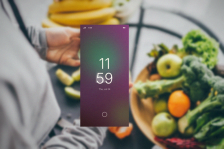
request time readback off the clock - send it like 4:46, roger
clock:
11:59
